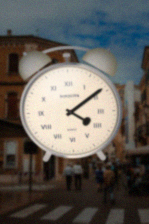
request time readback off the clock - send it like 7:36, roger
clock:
4:09
